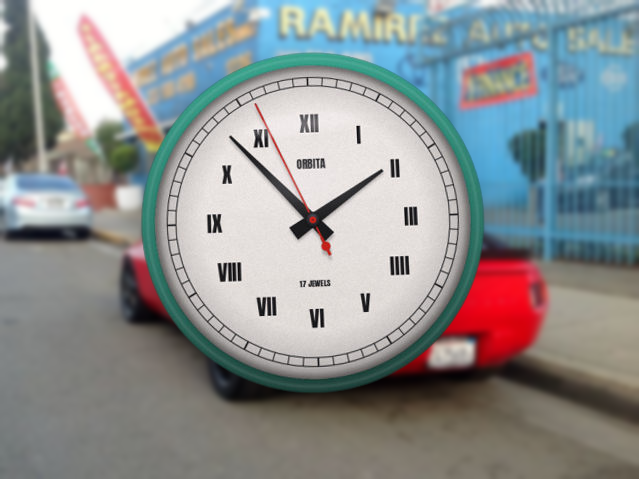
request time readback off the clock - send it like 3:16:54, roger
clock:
1:52:56
